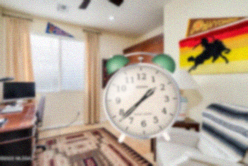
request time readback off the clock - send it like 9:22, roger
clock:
1:38
